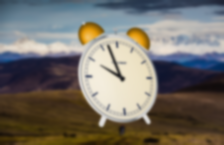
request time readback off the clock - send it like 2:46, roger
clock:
9:57
